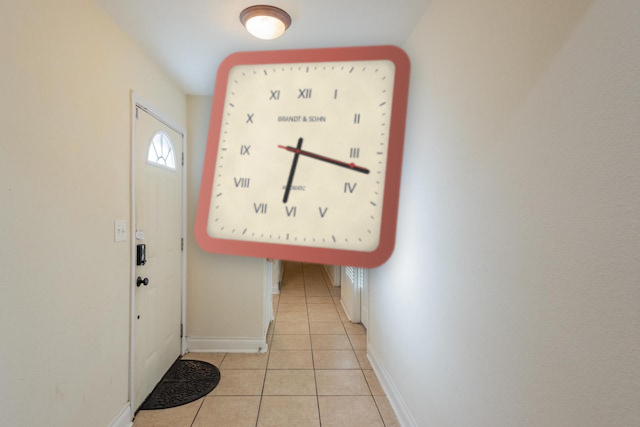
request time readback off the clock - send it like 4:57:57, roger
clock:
6:17:17
